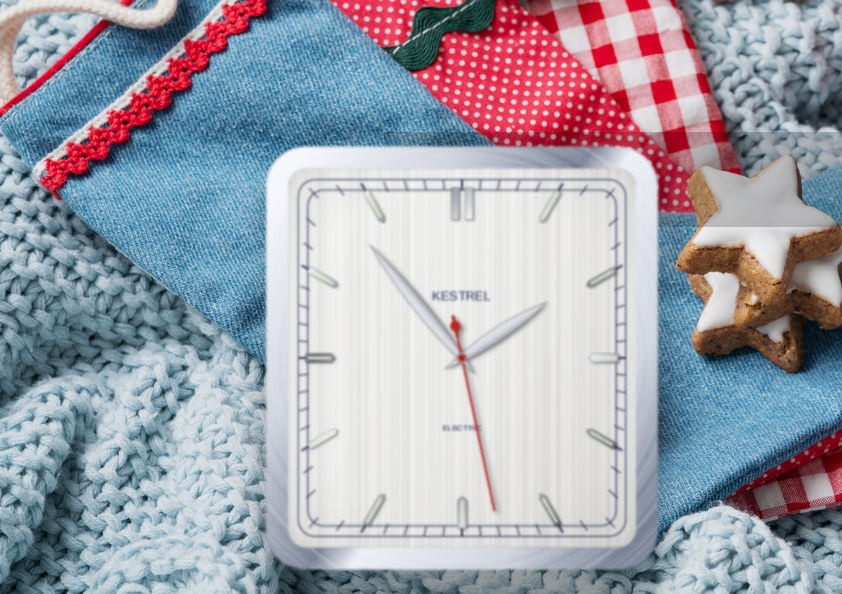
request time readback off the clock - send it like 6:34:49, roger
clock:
1:53:28
